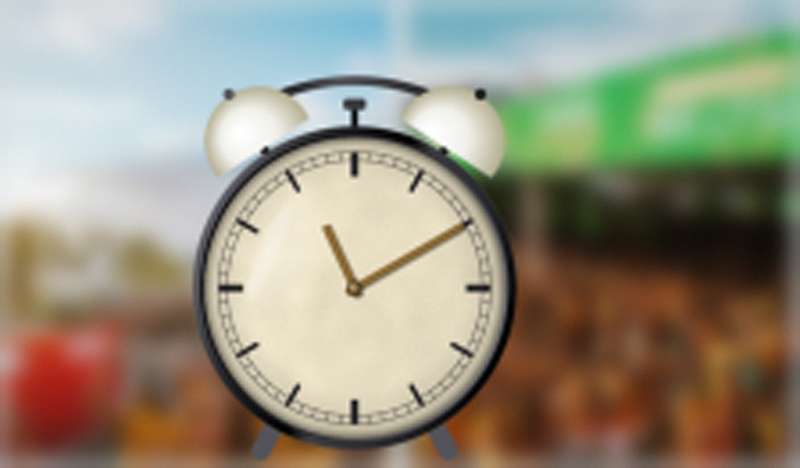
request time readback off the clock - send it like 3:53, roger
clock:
11:10
